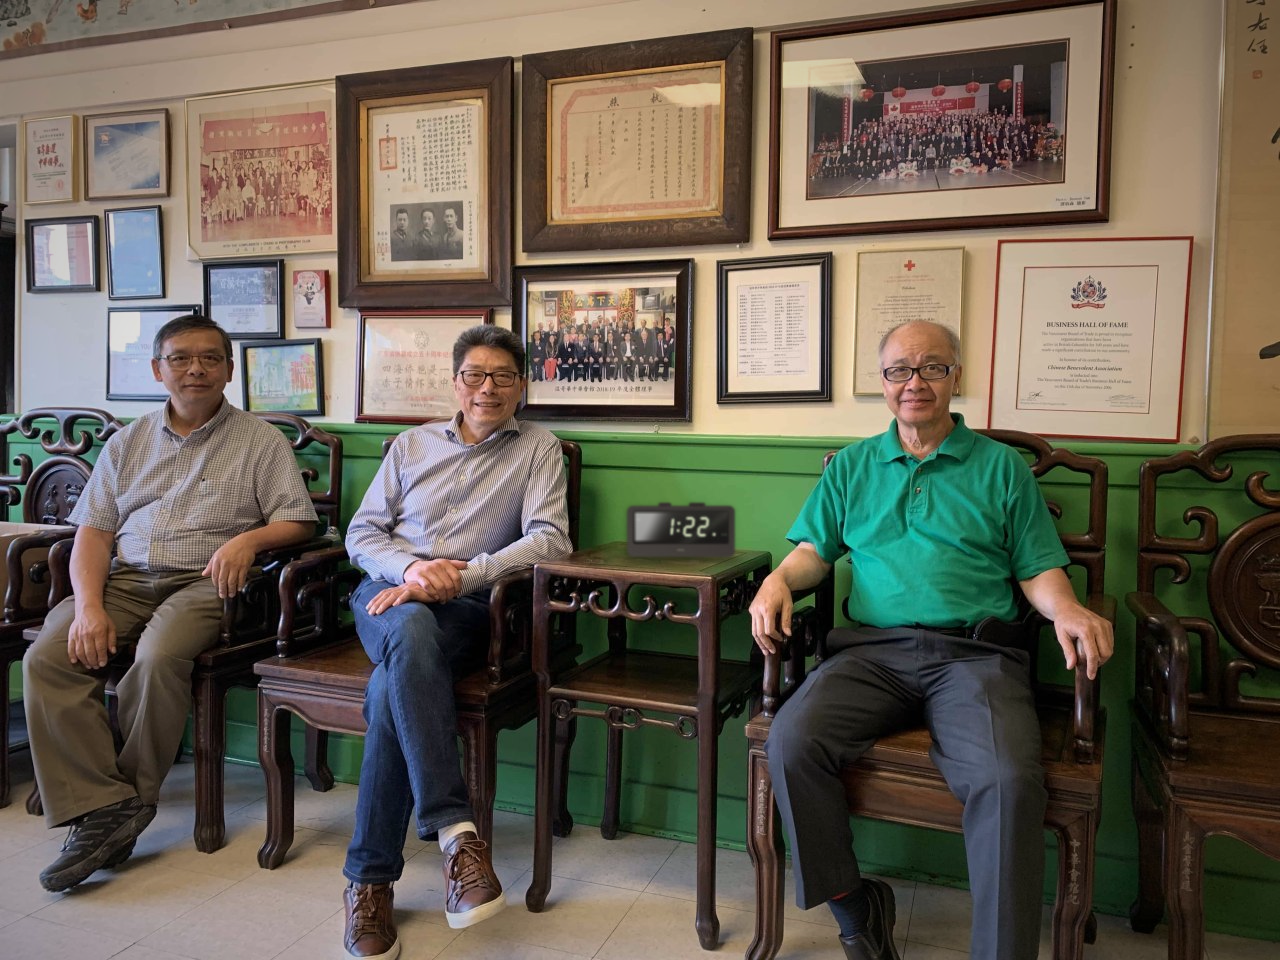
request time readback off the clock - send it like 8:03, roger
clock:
1:22
